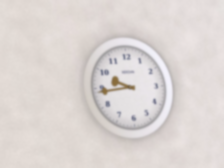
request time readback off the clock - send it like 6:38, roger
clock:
9:44
